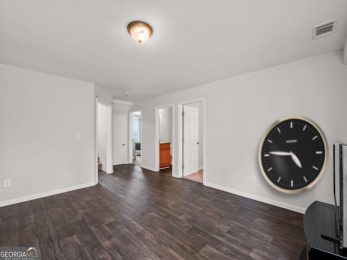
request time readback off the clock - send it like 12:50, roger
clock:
4:46
